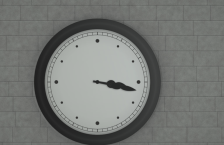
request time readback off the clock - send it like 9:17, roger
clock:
3:17
